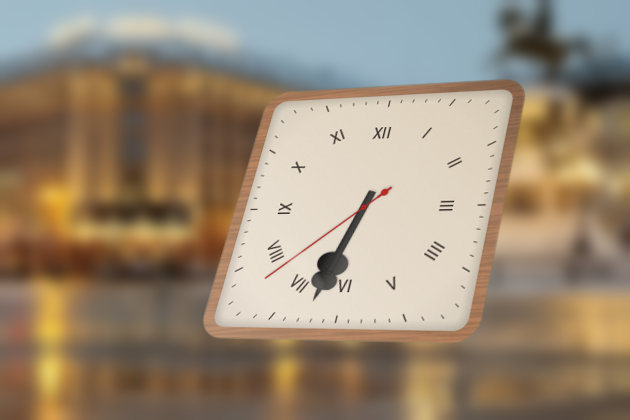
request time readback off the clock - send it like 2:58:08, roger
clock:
6:32:38
